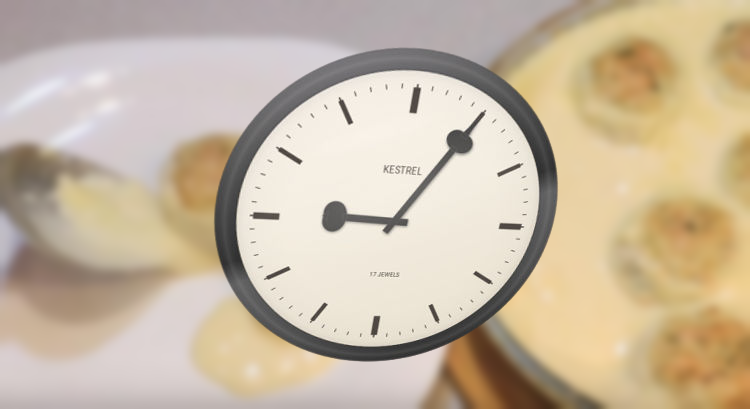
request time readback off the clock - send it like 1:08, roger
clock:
9:05
